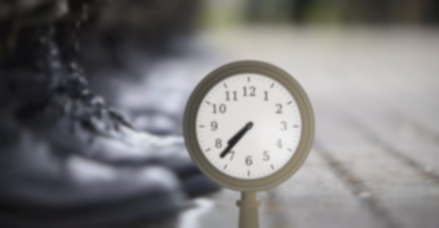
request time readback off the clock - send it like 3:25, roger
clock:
7:37
